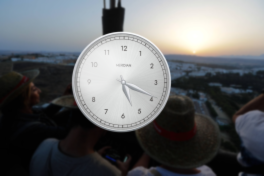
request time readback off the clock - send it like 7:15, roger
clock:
5:19
